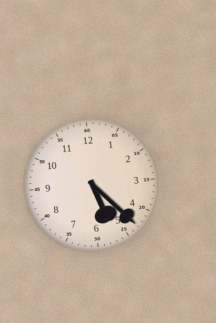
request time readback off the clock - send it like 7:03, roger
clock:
5:23
